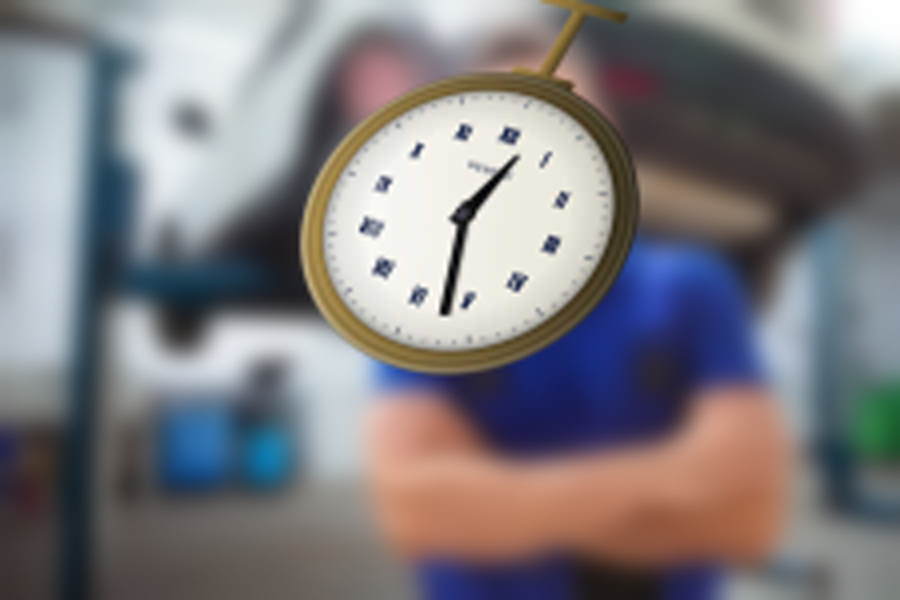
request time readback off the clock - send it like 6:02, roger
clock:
12:27
